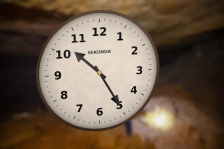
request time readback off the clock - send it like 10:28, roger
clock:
10:25
